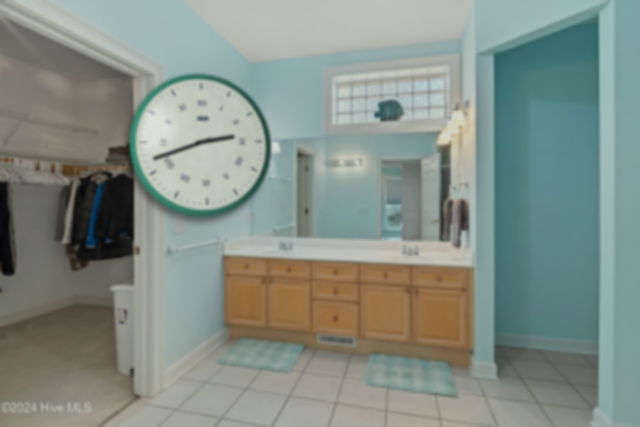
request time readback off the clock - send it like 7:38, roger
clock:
2:42
